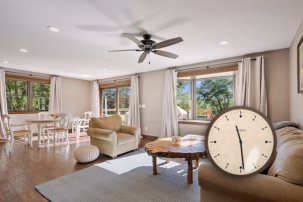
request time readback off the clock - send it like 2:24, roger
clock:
11:29
